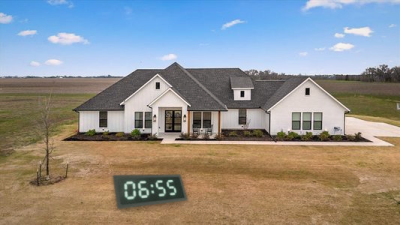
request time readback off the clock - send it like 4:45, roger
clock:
6:55
